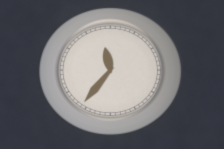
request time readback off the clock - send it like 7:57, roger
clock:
11:36
